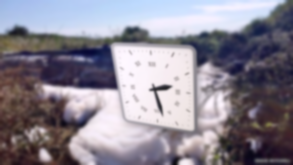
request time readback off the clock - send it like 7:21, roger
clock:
2:28
